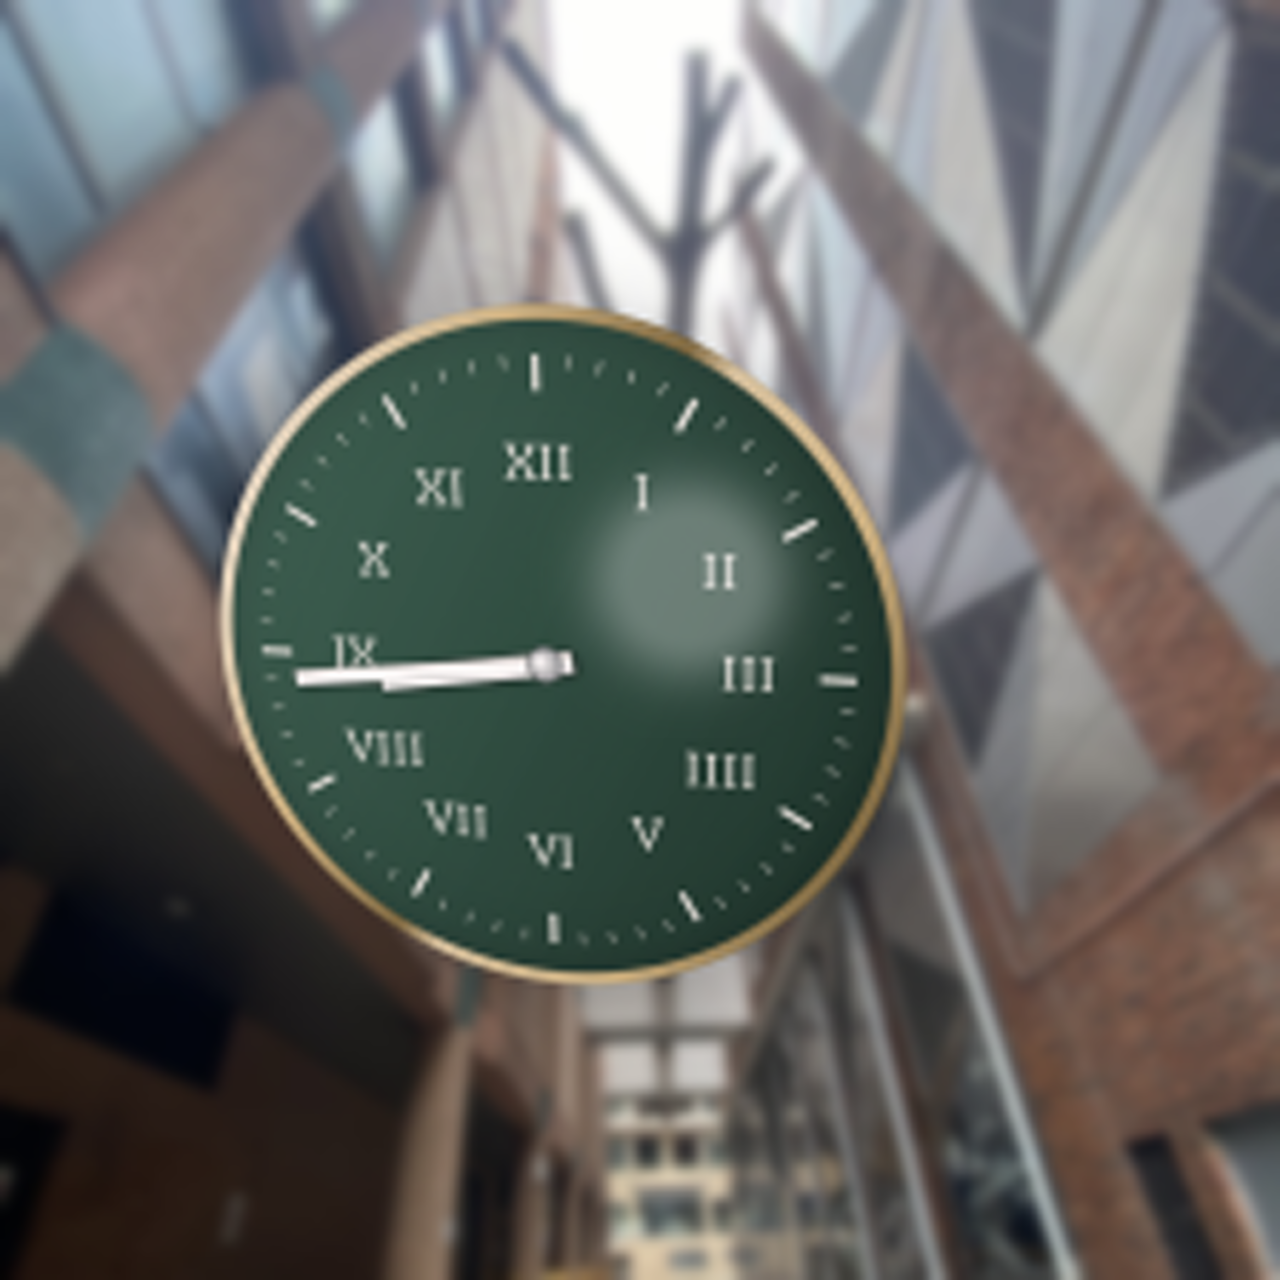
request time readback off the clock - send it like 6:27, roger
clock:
8:44
